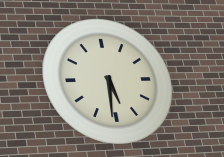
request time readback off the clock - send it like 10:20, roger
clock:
5:31
